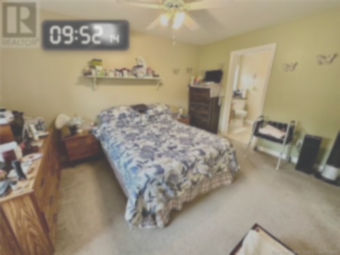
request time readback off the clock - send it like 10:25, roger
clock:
9:52
